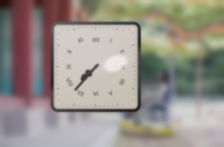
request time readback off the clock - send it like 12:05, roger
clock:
7:37
